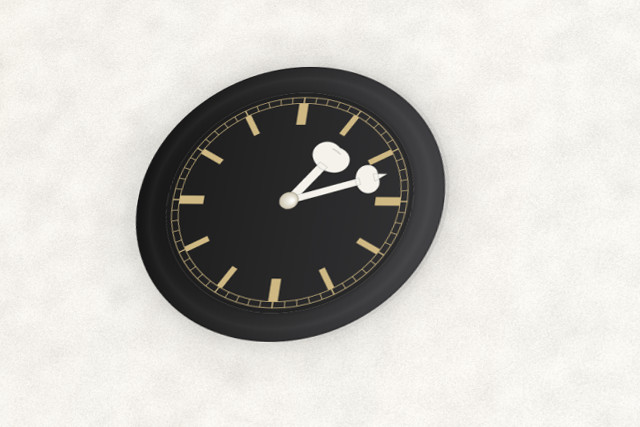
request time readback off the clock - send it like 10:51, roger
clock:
1:12
